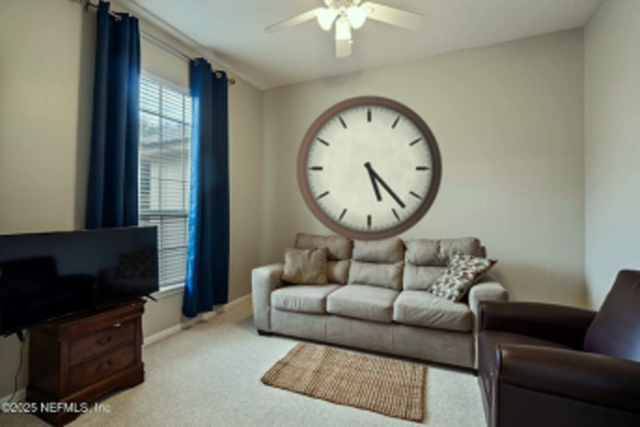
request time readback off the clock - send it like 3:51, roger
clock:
5:23
